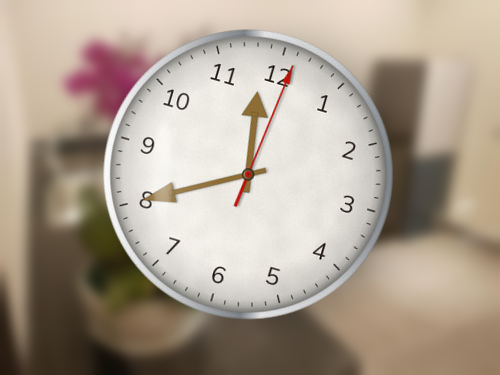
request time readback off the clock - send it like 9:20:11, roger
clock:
11:40:01
